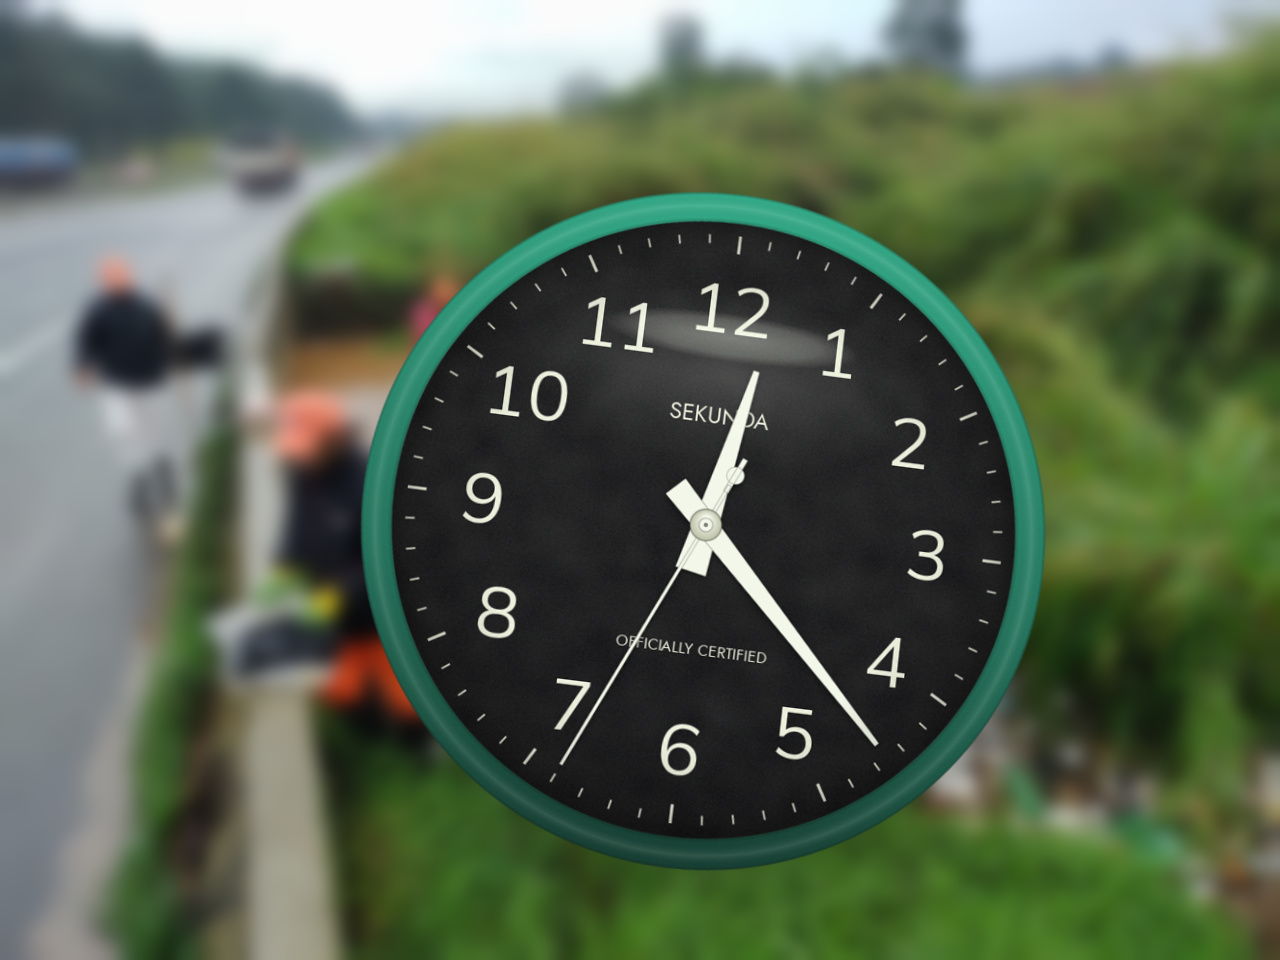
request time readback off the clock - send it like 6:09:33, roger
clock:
12:22:34
